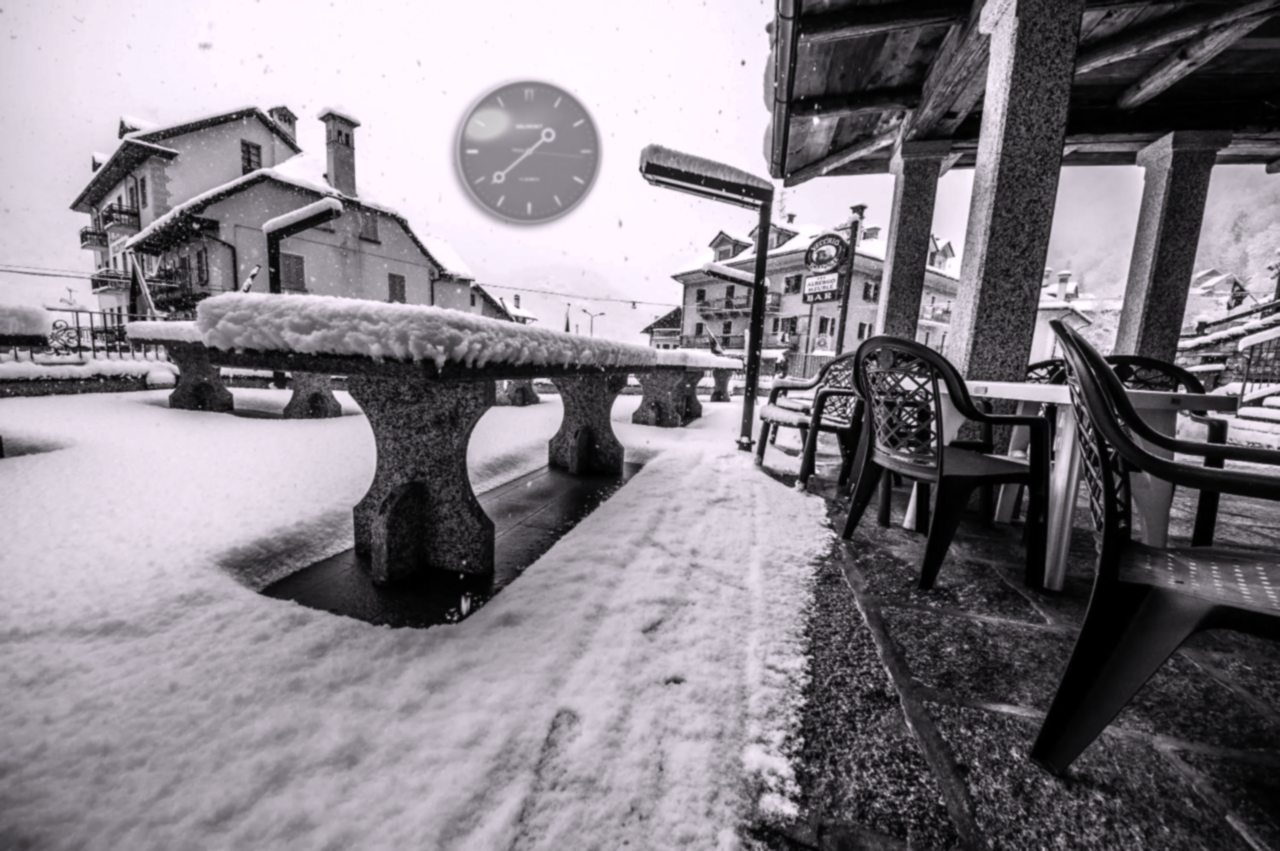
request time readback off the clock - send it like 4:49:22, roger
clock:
1:38:16
